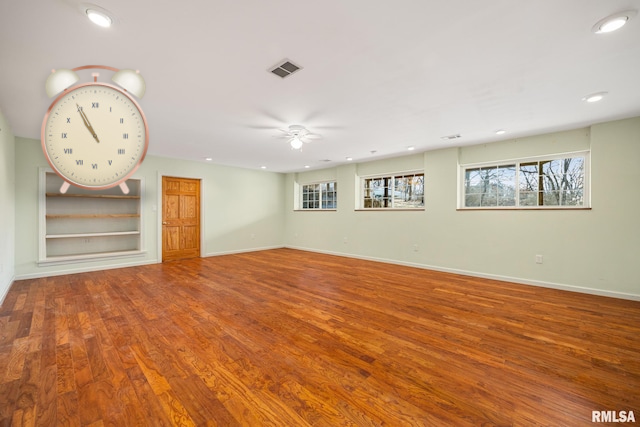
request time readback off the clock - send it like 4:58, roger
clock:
10:55
